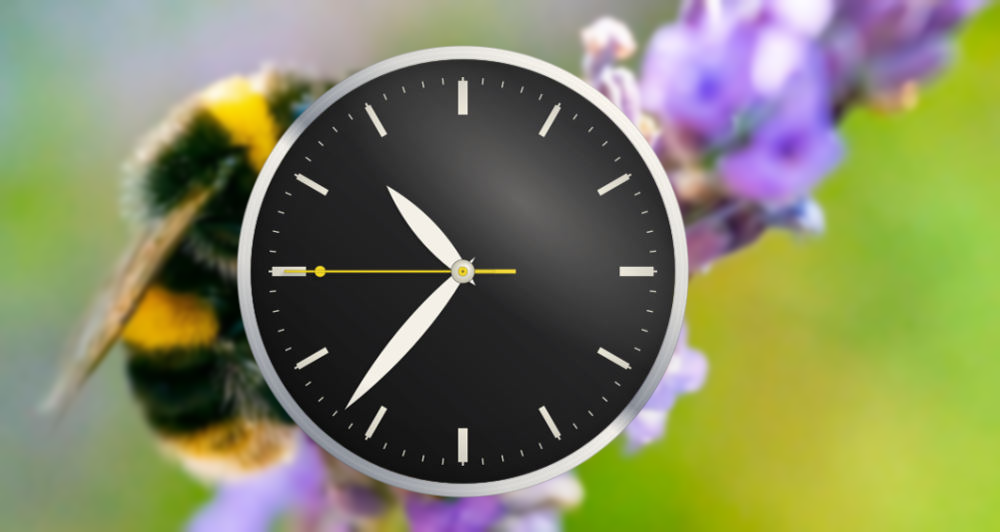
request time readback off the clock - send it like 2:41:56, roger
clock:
10:36:45
